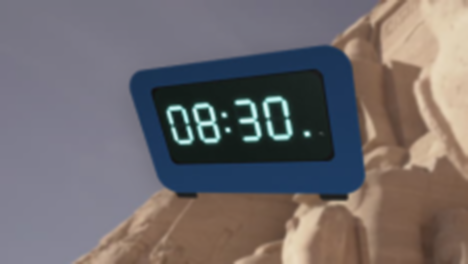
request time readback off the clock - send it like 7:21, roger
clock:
8:30
